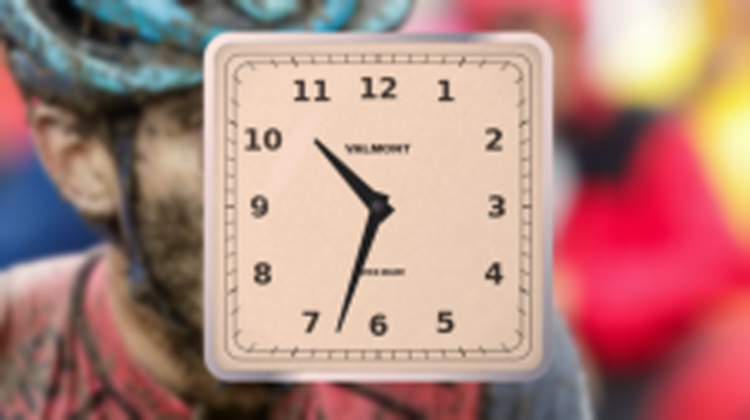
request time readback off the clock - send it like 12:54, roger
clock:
10:33
